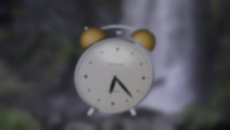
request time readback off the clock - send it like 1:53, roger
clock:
6:23
